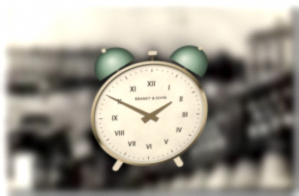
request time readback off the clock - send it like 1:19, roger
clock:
1:50
